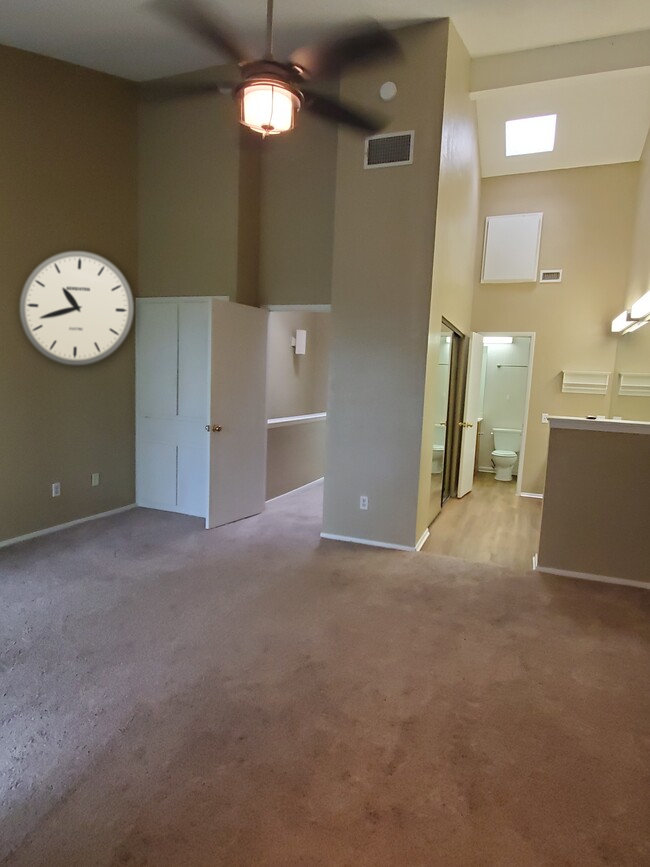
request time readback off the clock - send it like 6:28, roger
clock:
10:42
